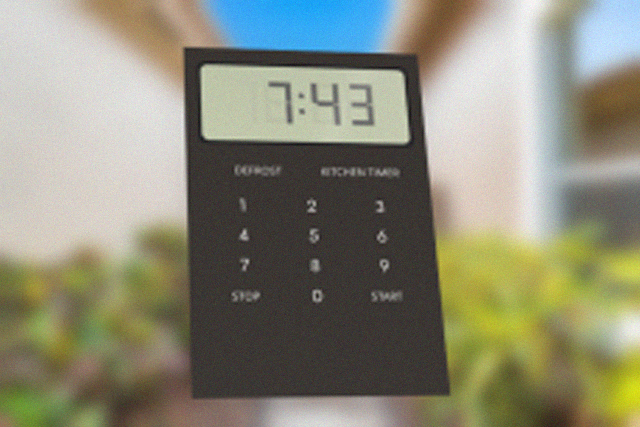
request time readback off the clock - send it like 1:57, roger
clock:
7:43
